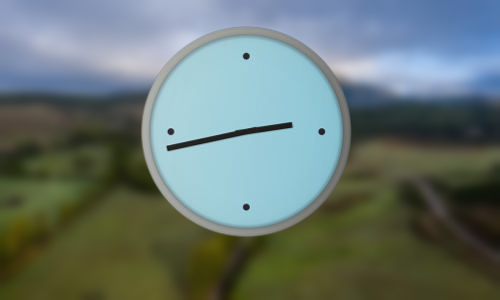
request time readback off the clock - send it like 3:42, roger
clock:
2:43
